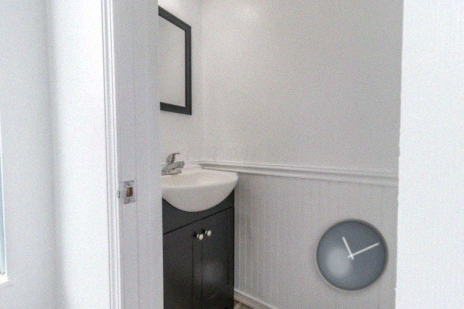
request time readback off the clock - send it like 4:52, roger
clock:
11:11
